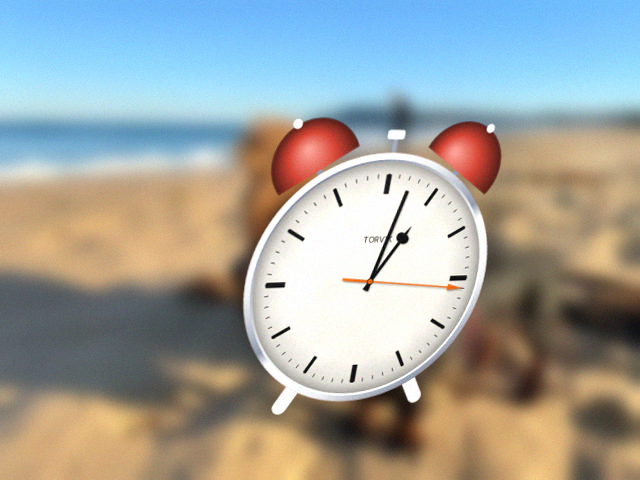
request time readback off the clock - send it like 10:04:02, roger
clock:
1:02:16
